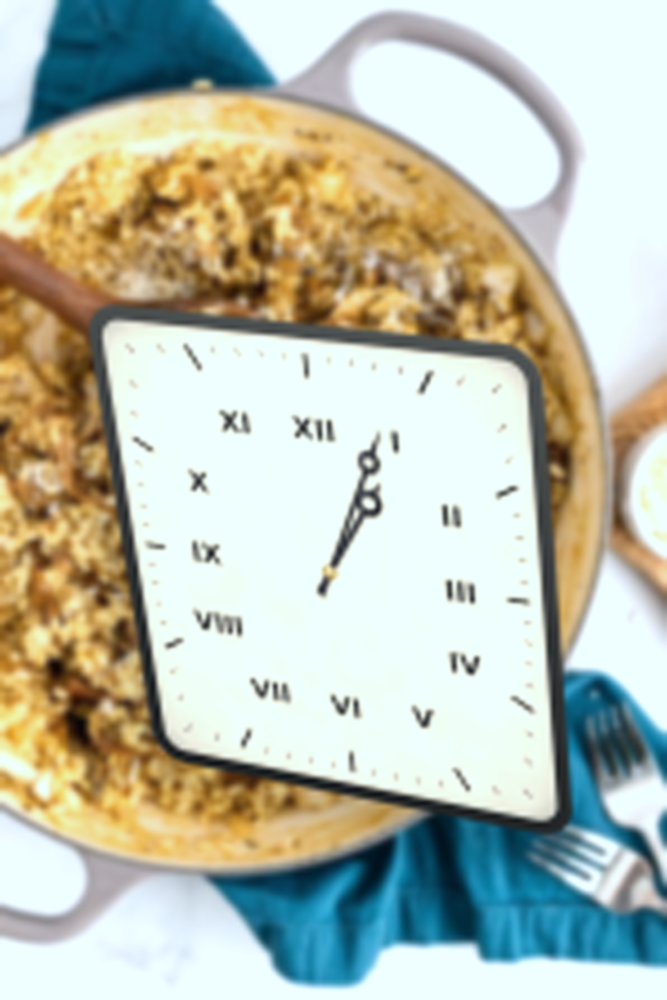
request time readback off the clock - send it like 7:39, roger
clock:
1:04
